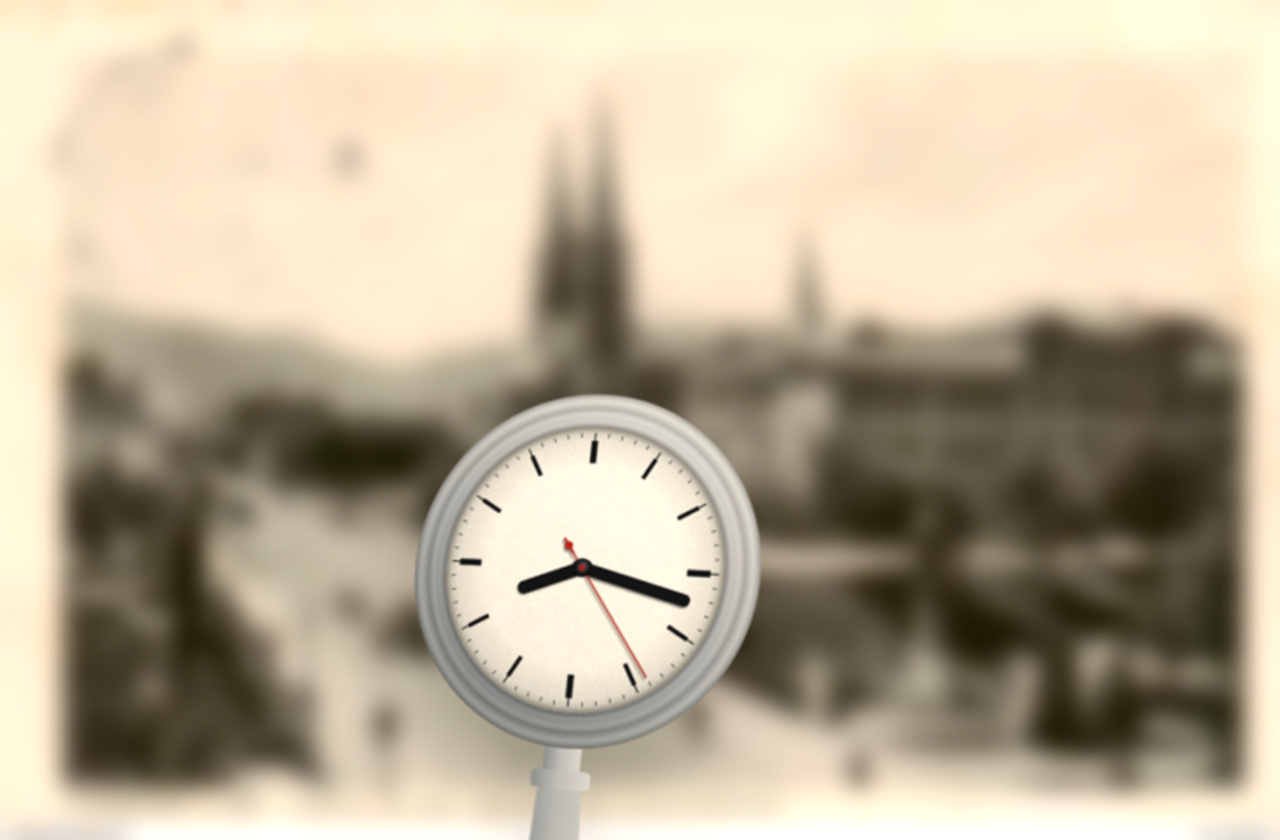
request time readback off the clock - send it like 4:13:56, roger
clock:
8:17:24
